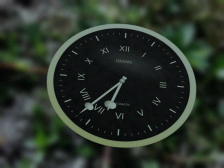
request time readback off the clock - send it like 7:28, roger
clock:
6:37
